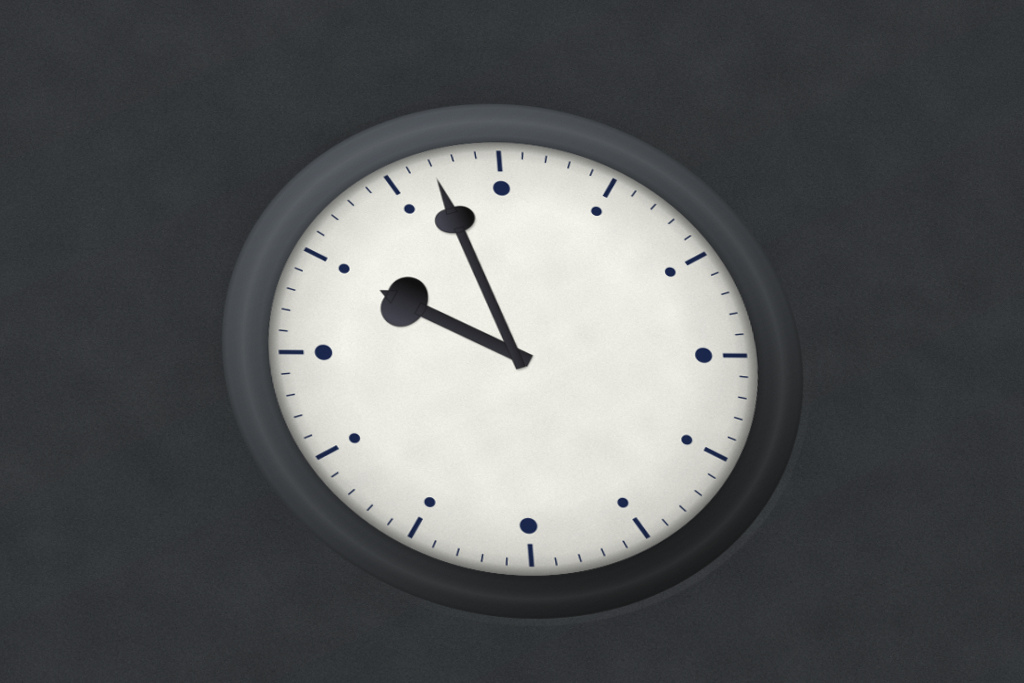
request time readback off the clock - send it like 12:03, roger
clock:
9:57
